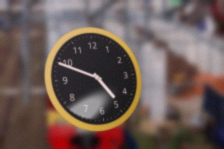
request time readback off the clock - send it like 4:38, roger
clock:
4:49
